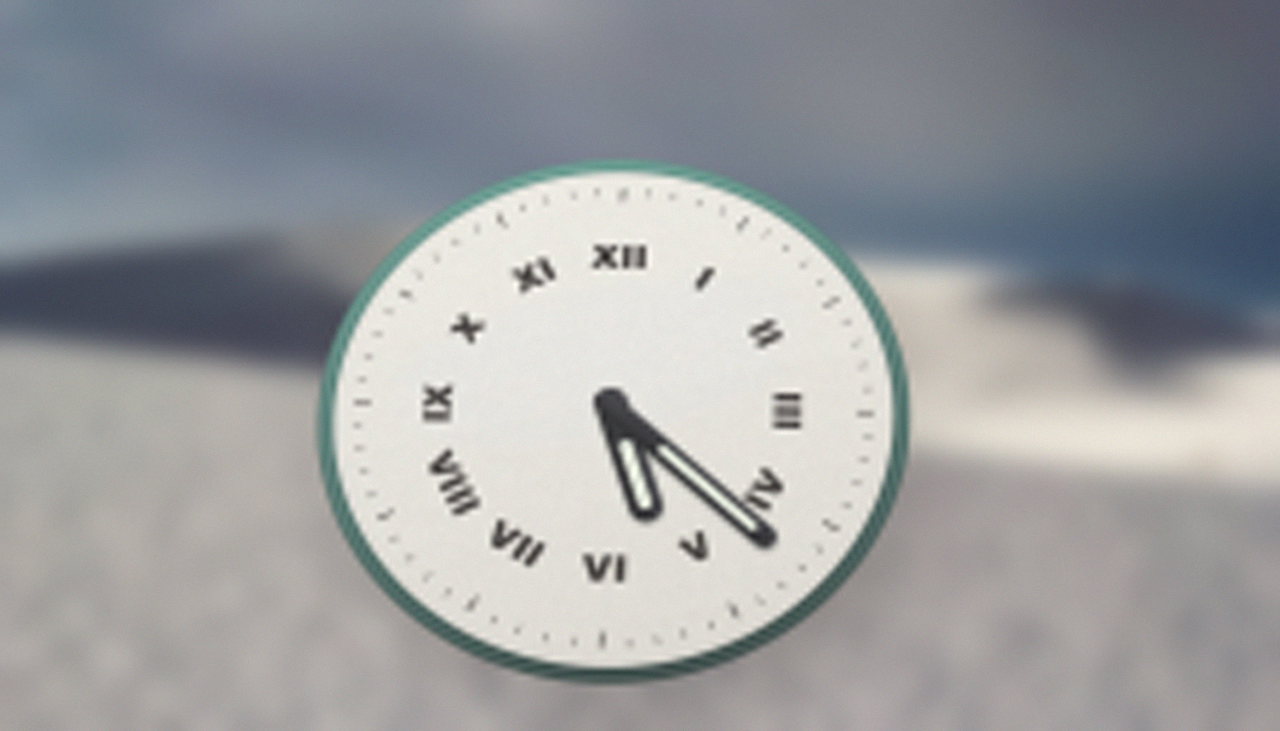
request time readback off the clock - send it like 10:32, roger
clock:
5:22
